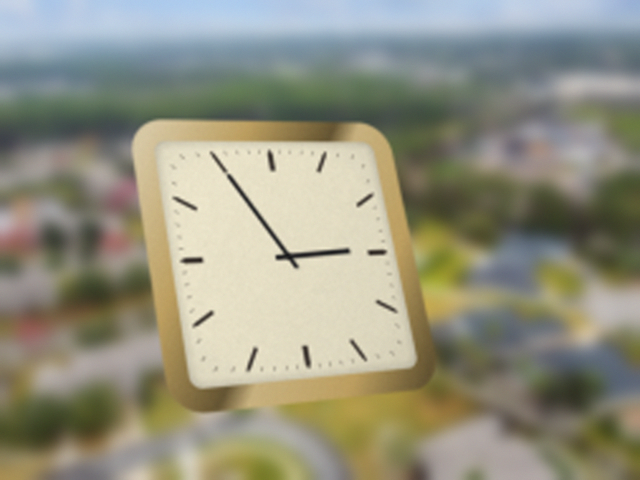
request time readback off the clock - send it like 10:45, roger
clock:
2:55
